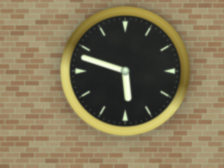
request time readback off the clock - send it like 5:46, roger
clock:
5:48
